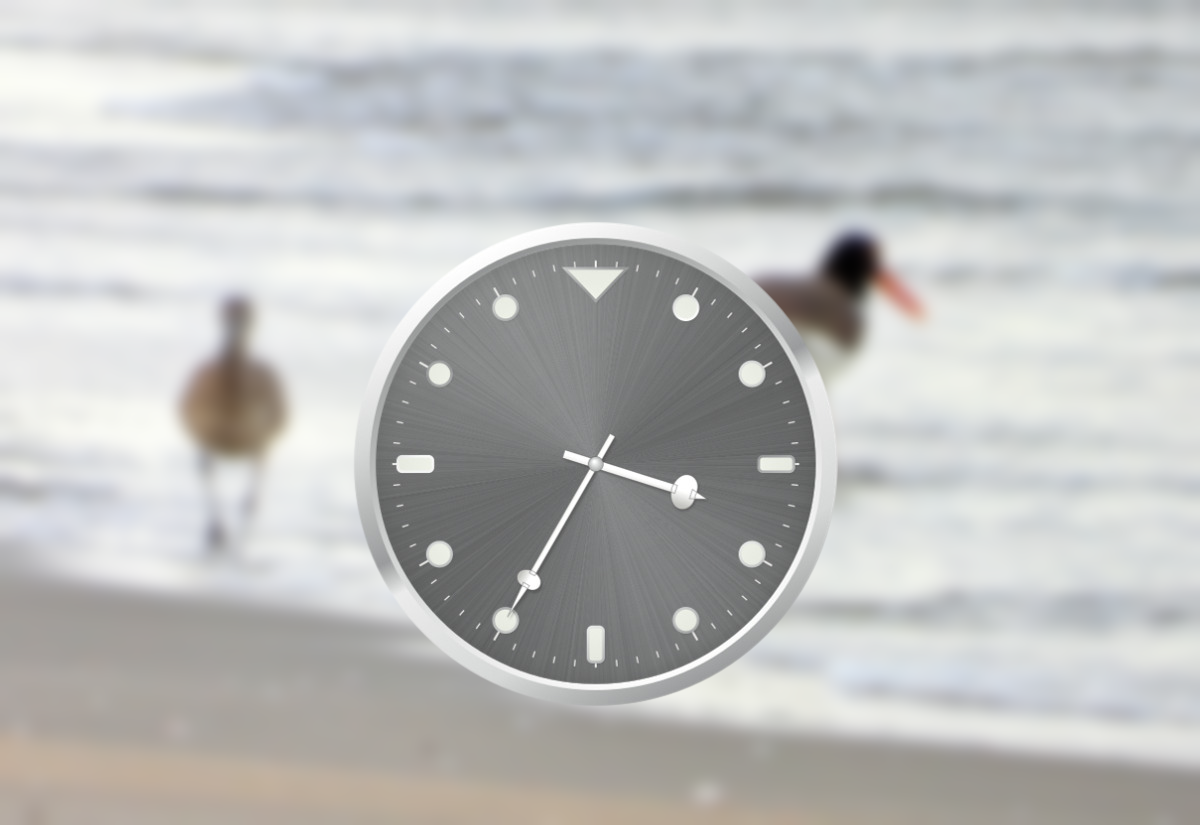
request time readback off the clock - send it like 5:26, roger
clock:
3:35
